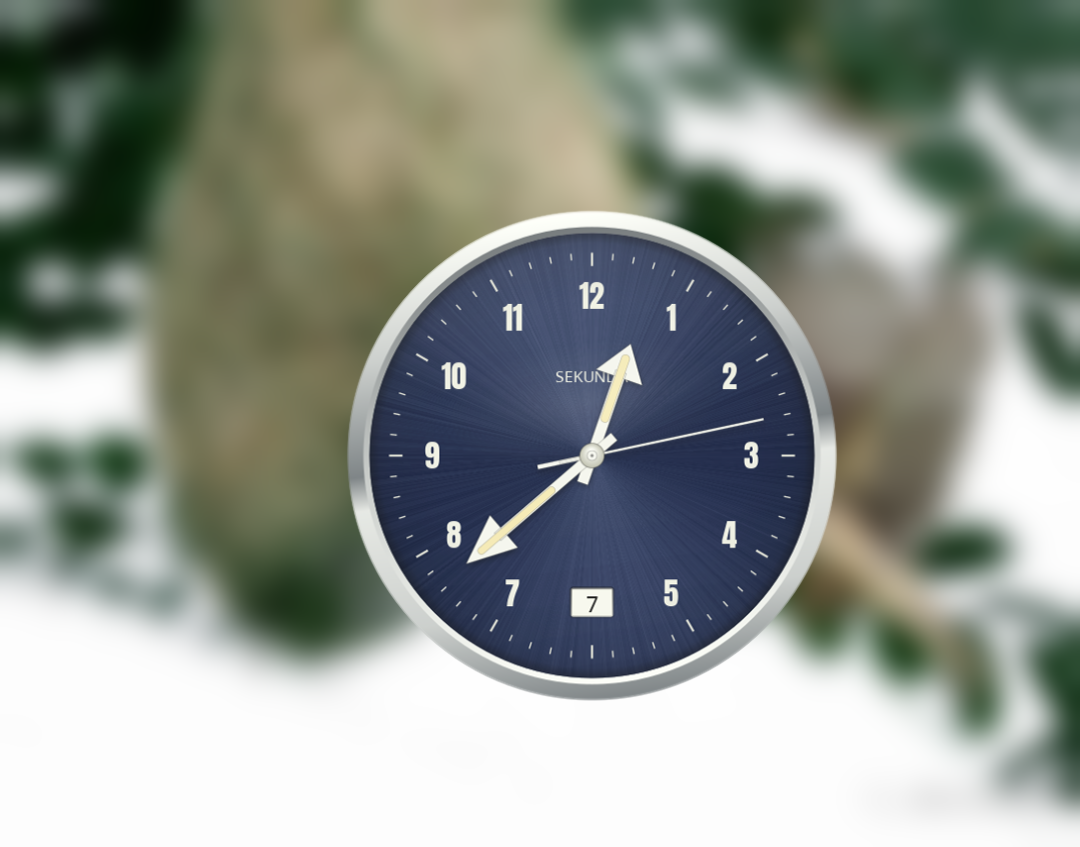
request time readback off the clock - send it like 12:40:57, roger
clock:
12:38:13
